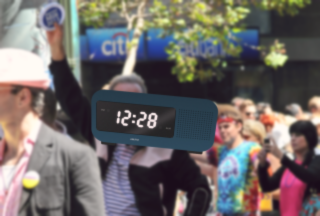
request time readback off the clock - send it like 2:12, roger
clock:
12:28
